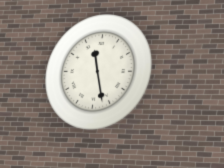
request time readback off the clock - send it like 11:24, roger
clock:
11:27
